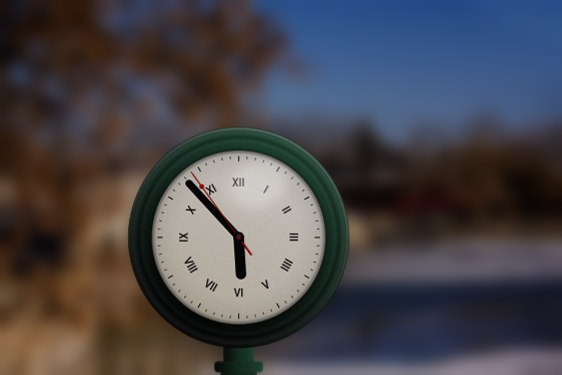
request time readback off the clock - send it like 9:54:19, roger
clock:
5:52:54
